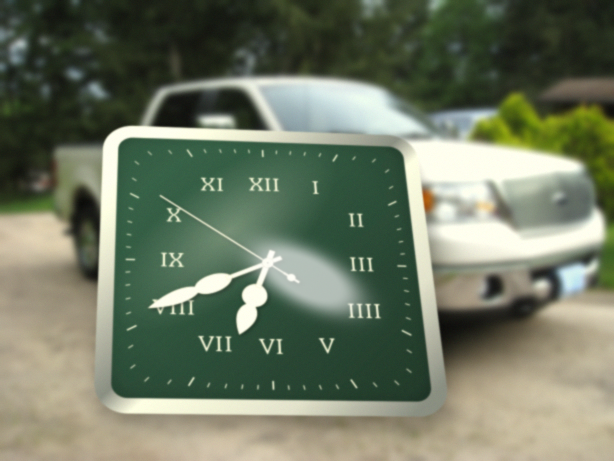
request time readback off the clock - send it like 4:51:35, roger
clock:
6:40:51
